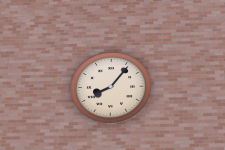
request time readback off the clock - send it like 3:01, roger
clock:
8:06
